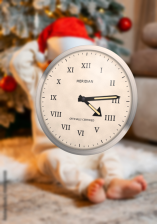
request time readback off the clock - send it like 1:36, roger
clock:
4:14
